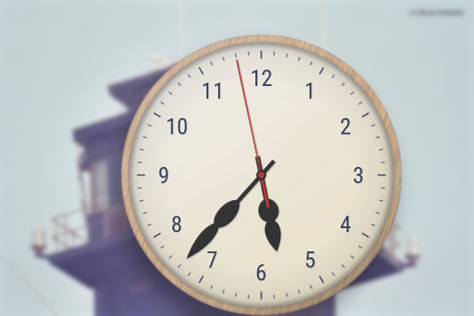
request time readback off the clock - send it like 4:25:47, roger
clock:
5:36:58
